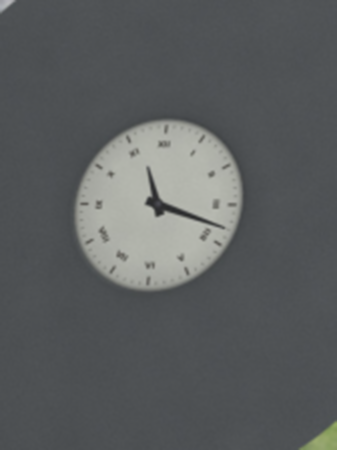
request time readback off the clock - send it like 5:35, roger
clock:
11:18
